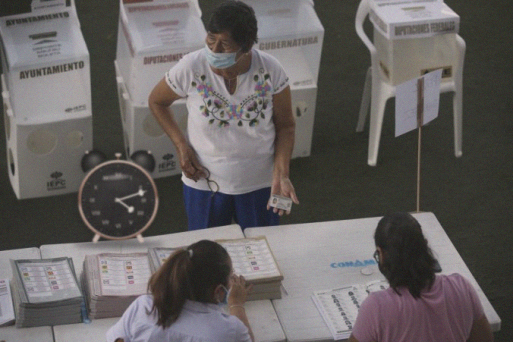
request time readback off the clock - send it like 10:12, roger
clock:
4:12
